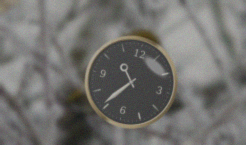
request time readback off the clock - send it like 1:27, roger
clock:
10:36
